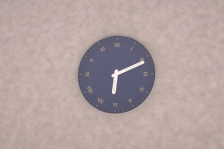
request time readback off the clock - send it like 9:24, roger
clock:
6:11
